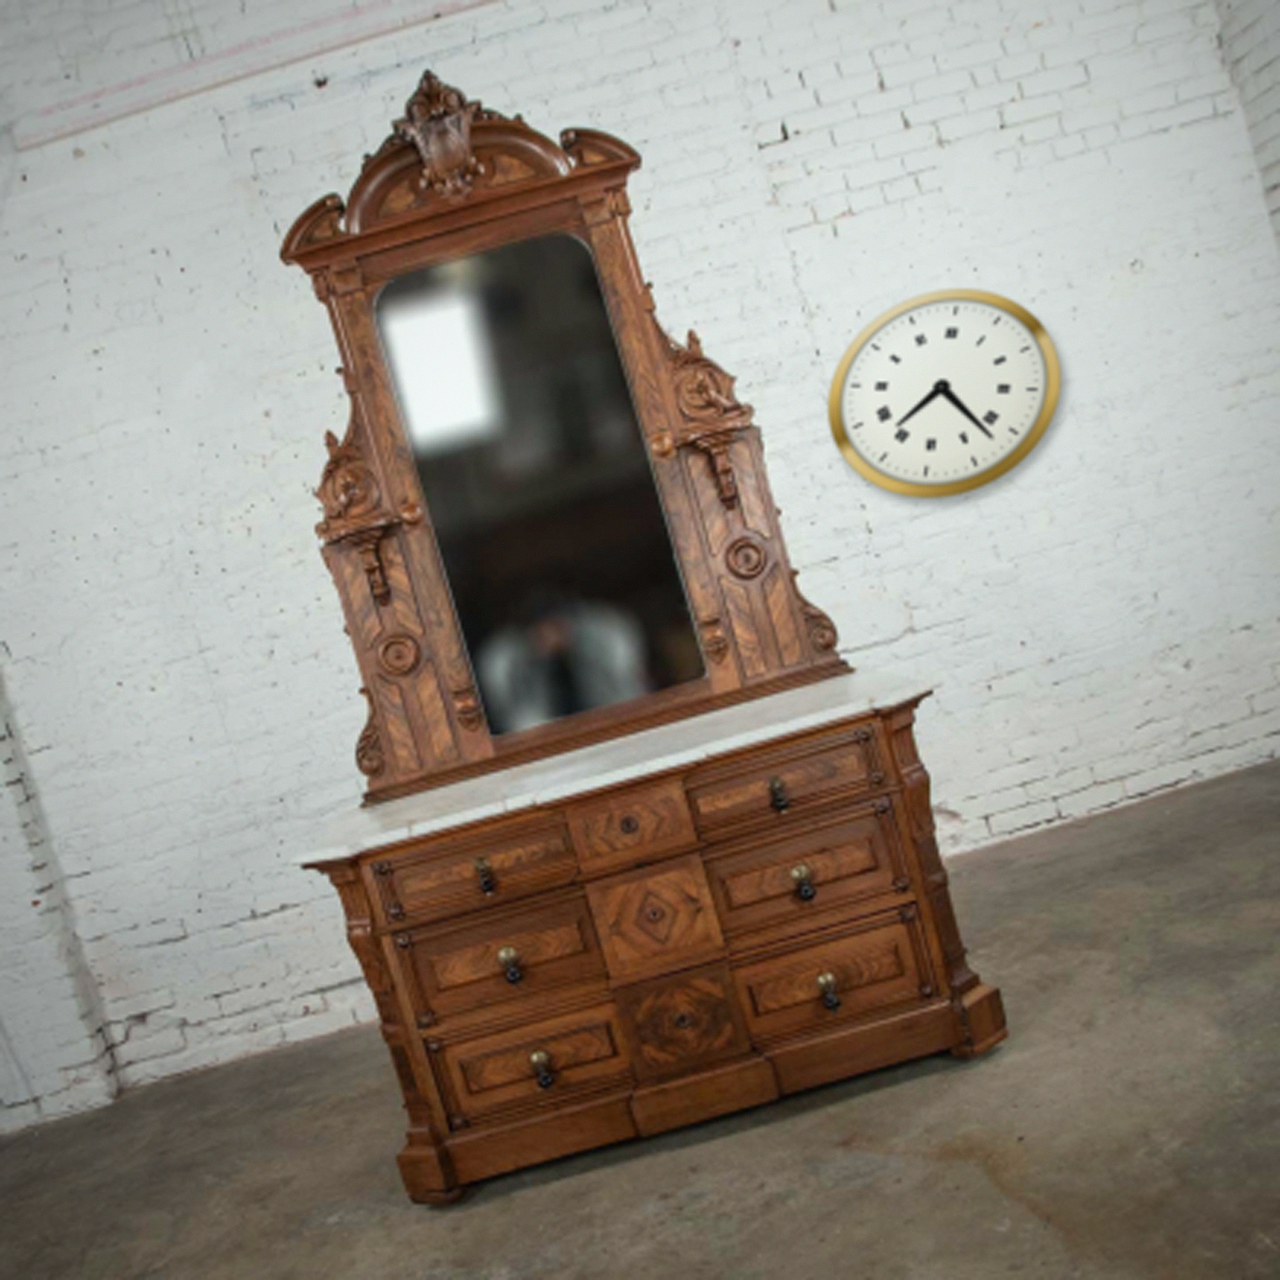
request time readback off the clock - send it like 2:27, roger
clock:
7:22
